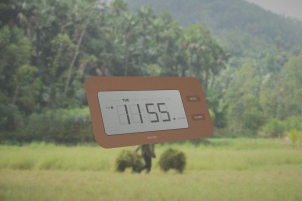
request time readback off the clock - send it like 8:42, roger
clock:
11:55
